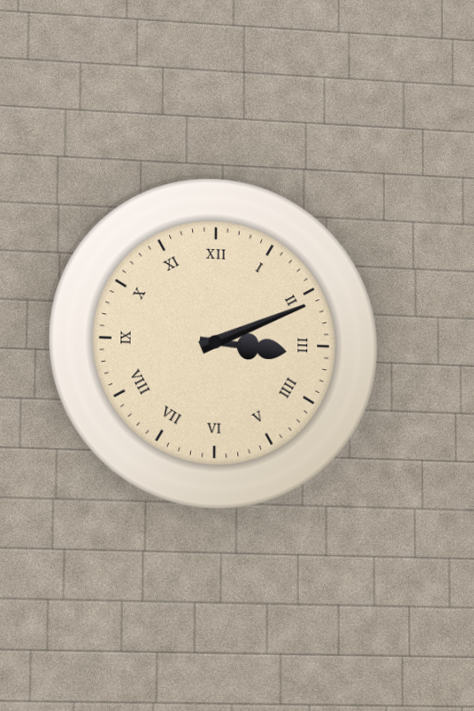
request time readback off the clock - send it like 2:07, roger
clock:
3:11
